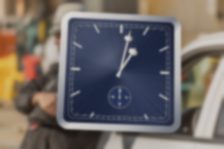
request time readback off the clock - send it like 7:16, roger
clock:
1:02
